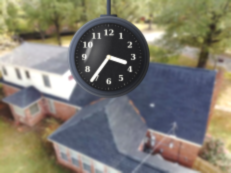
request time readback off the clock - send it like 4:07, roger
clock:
3:36
